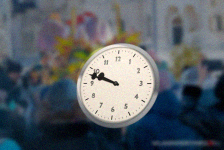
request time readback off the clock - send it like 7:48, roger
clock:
9:48
